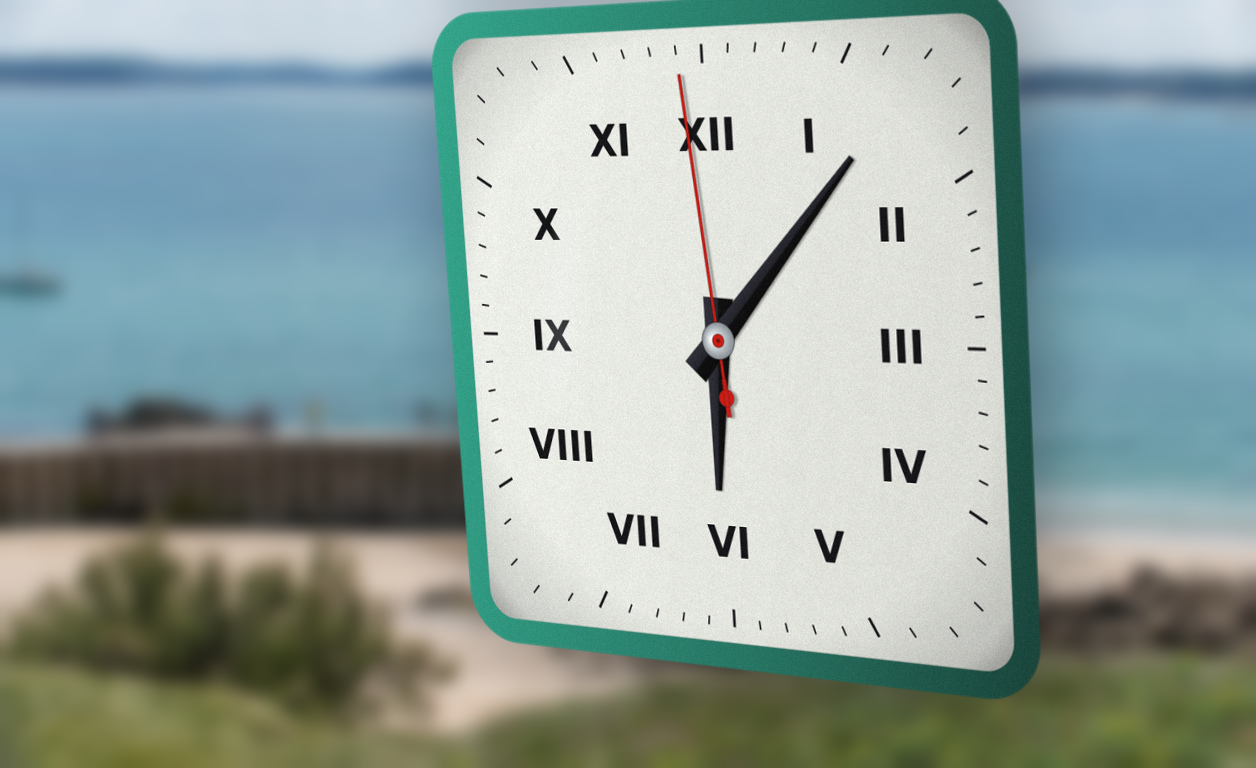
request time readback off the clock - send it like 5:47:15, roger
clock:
6:06:59
